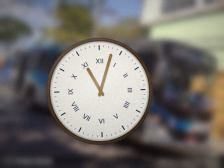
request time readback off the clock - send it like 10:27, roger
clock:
11:03
